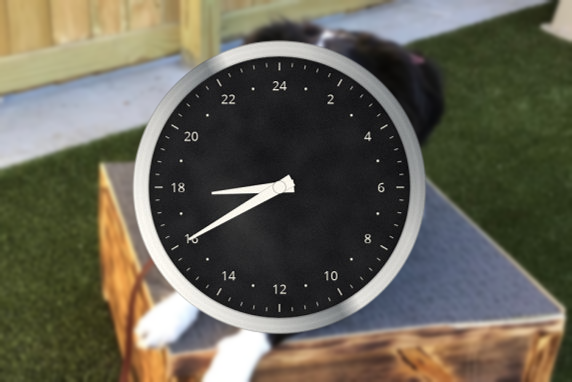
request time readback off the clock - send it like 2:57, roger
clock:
17:40
